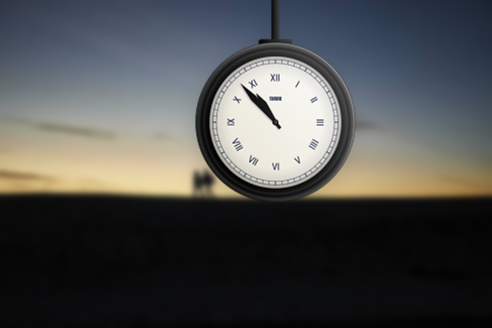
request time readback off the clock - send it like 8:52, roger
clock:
10:53
